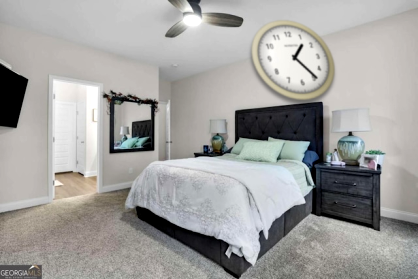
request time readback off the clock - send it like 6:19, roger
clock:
1:24
